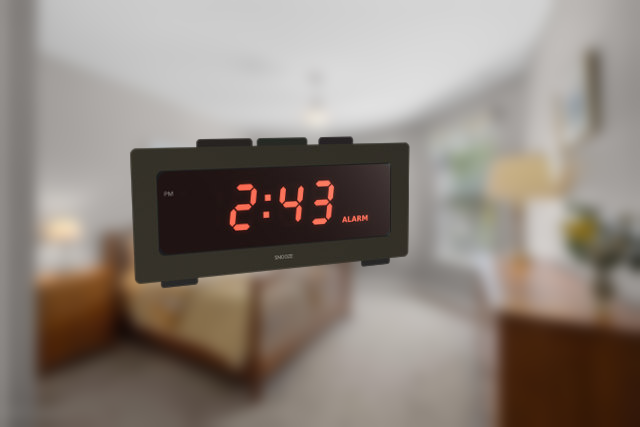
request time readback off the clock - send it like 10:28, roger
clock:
2:43
